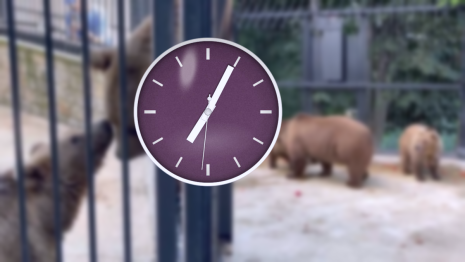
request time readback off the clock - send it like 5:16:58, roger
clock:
7:04:31
